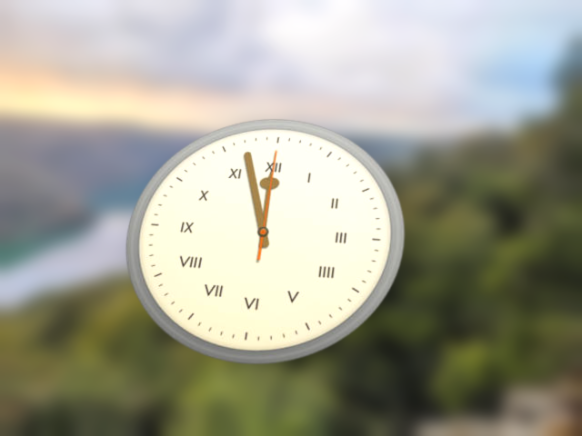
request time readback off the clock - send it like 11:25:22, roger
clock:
11:57:00
